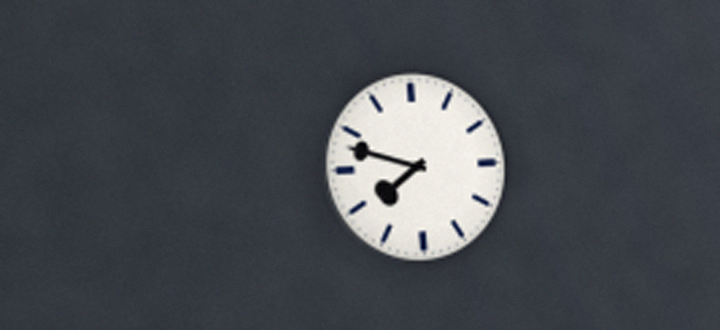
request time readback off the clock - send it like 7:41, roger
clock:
7:48
